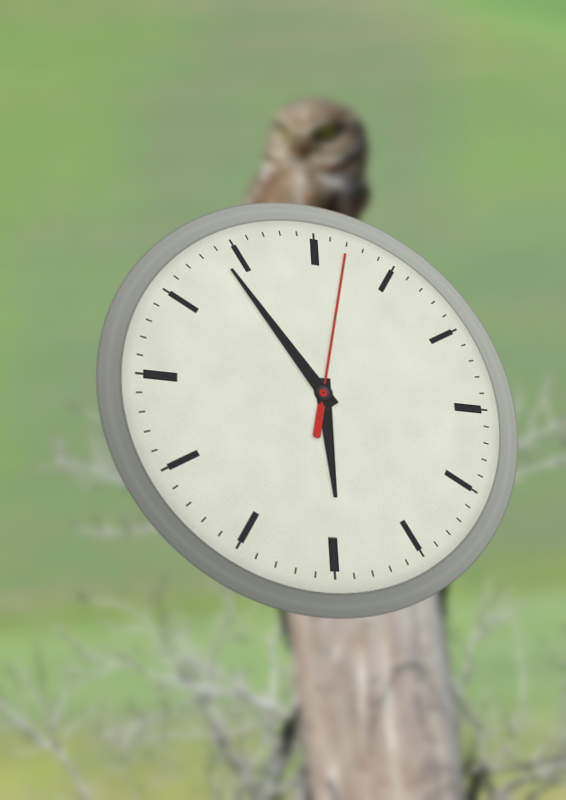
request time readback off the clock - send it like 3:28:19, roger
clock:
5:54:02
